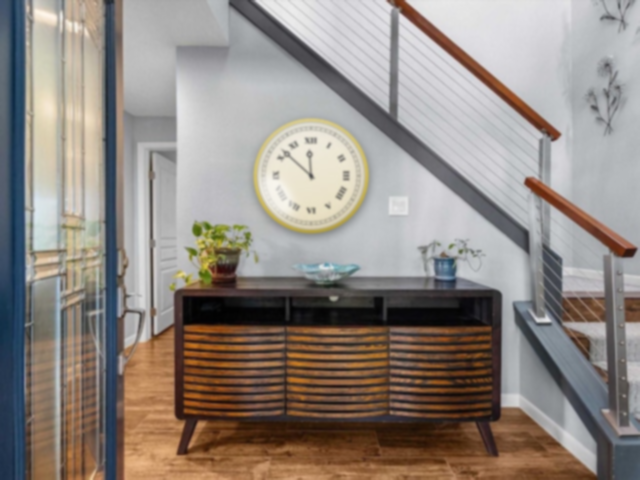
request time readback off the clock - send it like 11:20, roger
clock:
11:52
